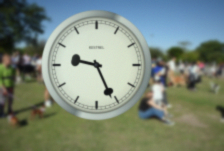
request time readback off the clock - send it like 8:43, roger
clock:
9:26
